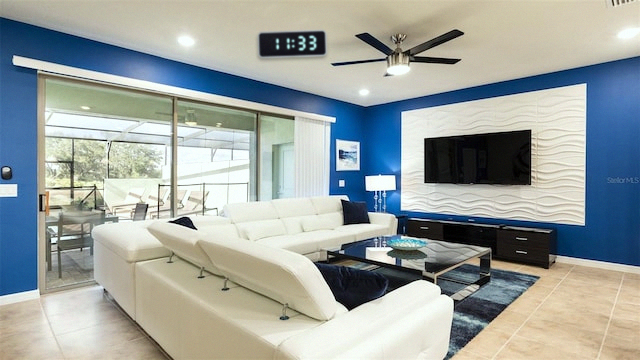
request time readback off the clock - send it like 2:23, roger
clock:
11:33
